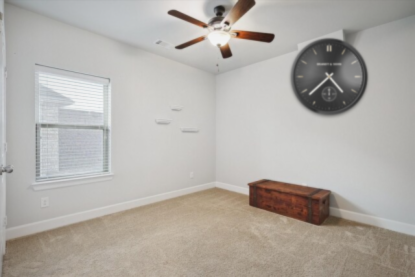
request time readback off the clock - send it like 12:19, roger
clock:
4:38
